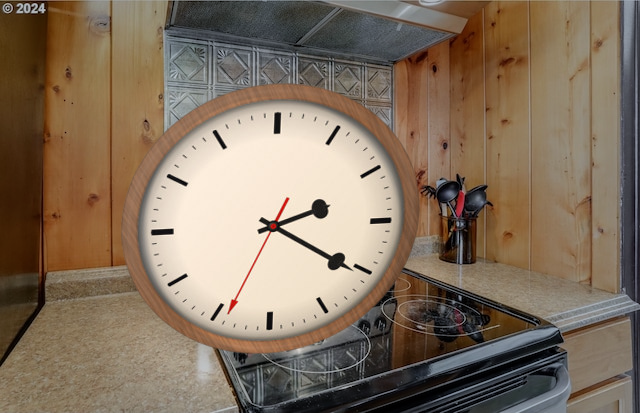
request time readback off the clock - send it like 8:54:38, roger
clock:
2:20:34
